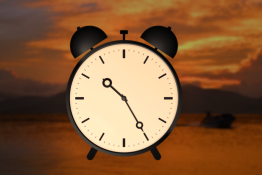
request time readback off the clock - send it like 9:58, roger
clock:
10:25
